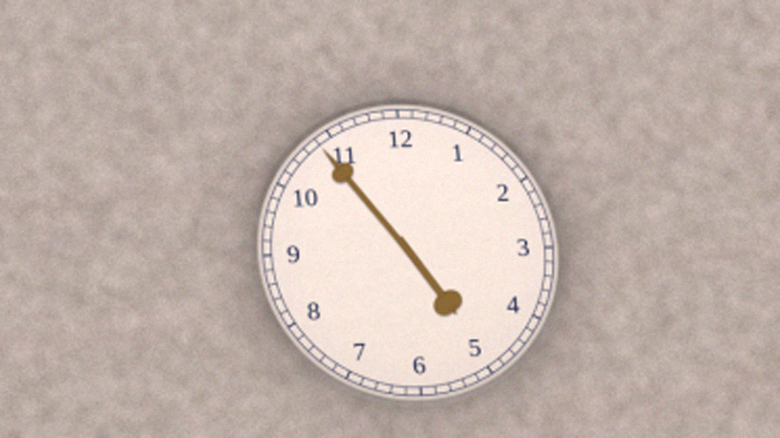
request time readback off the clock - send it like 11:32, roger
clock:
4:54
